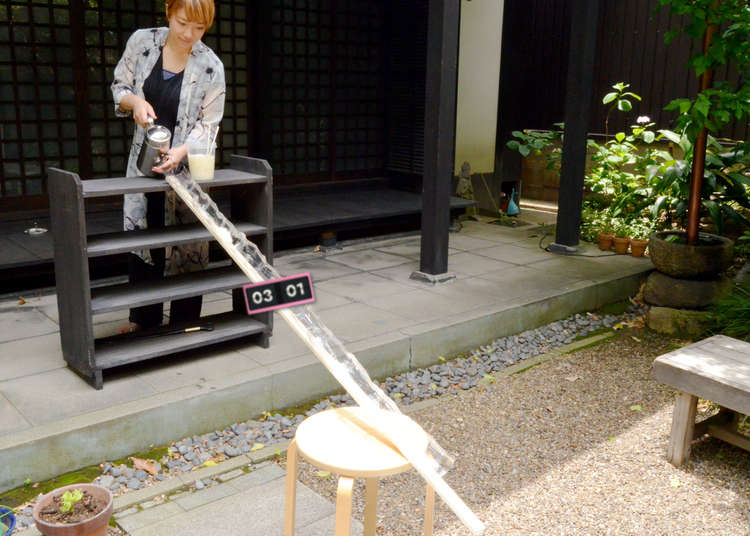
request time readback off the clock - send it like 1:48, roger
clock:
3:01
